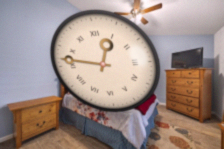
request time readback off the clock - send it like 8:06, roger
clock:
12:47
